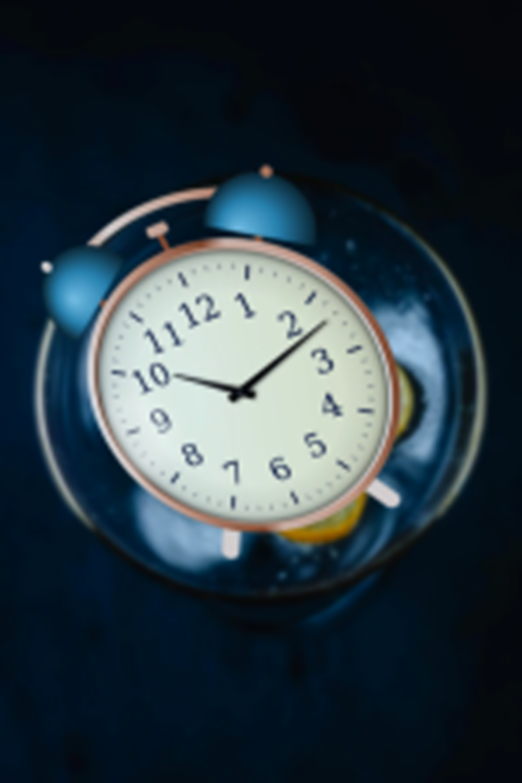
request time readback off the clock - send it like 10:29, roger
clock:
10:12
